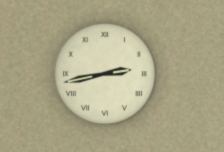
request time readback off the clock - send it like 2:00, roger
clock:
2:43
